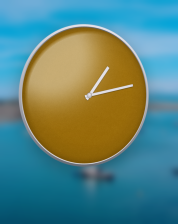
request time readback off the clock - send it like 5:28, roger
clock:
1:13
